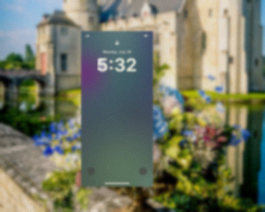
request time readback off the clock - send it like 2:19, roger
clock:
5:32
